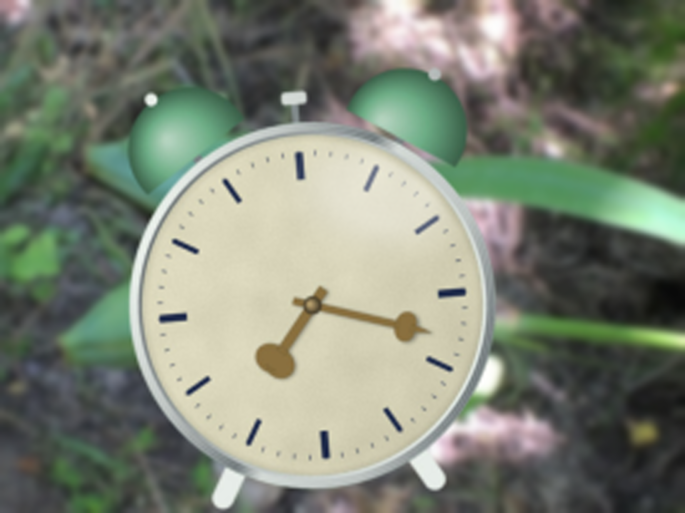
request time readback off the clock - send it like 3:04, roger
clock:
7:18
